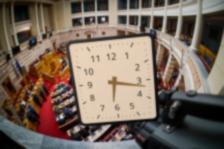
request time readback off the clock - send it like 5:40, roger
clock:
6:17
